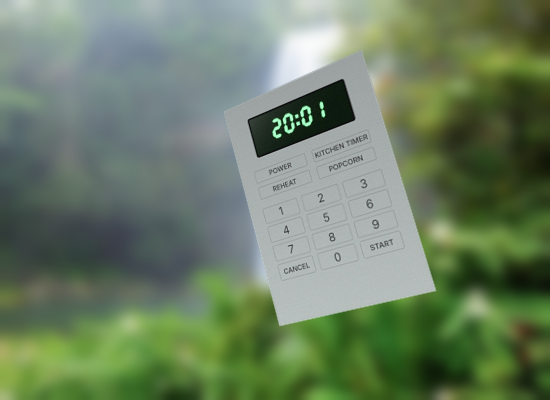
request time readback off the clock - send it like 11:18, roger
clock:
20:01
